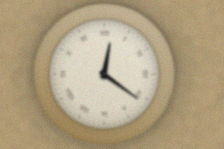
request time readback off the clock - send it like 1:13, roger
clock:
12:21
